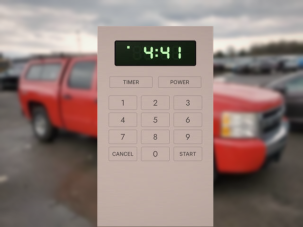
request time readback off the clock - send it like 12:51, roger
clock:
4:41
